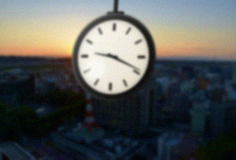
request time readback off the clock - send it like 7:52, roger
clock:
9:19
